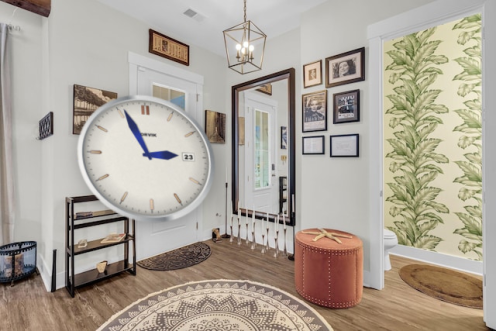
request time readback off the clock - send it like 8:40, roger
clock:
2:56
